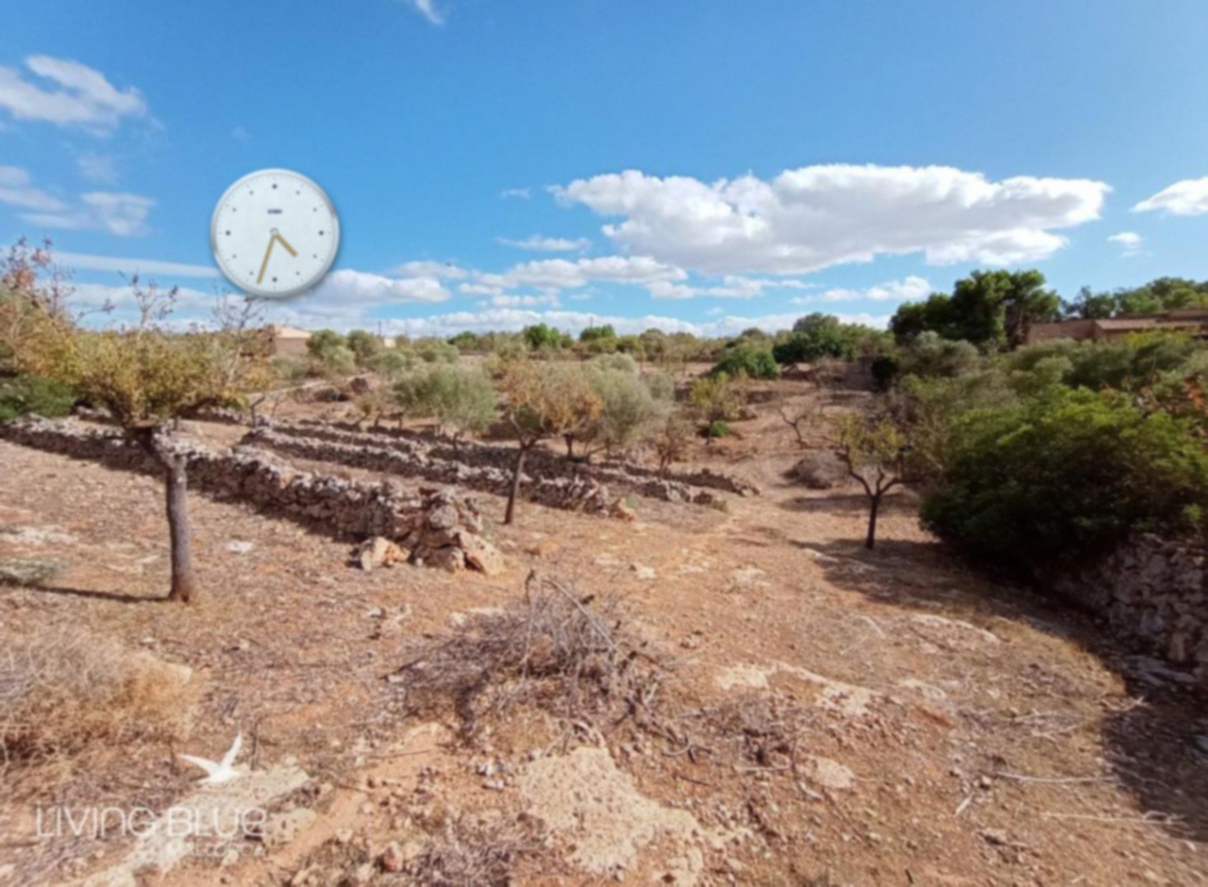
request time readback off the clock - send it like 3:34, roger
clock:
4:33
